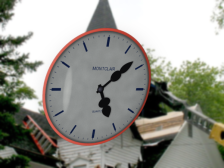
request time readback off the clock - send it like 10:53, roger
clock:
5:08
